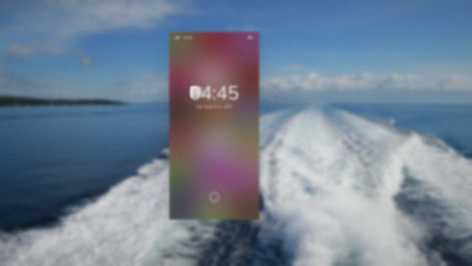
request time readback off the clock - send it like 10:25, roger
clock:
4:45
